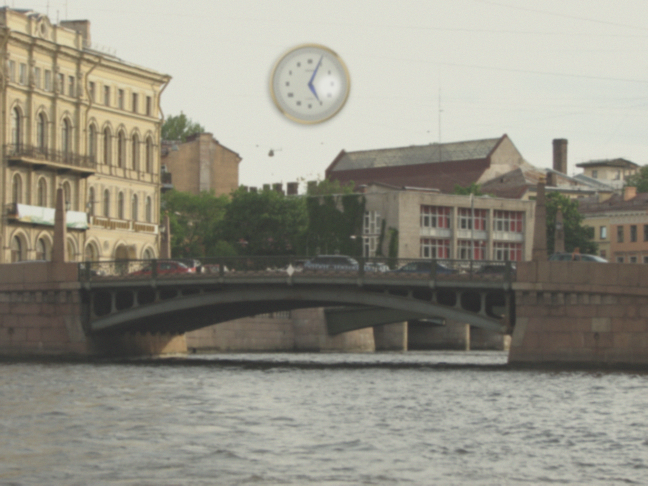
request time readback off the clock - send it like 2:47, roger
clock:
5:04
